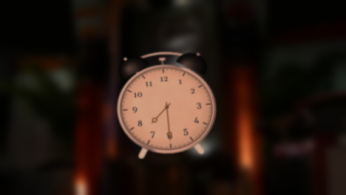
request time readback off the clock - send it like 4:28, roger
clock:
7:30
